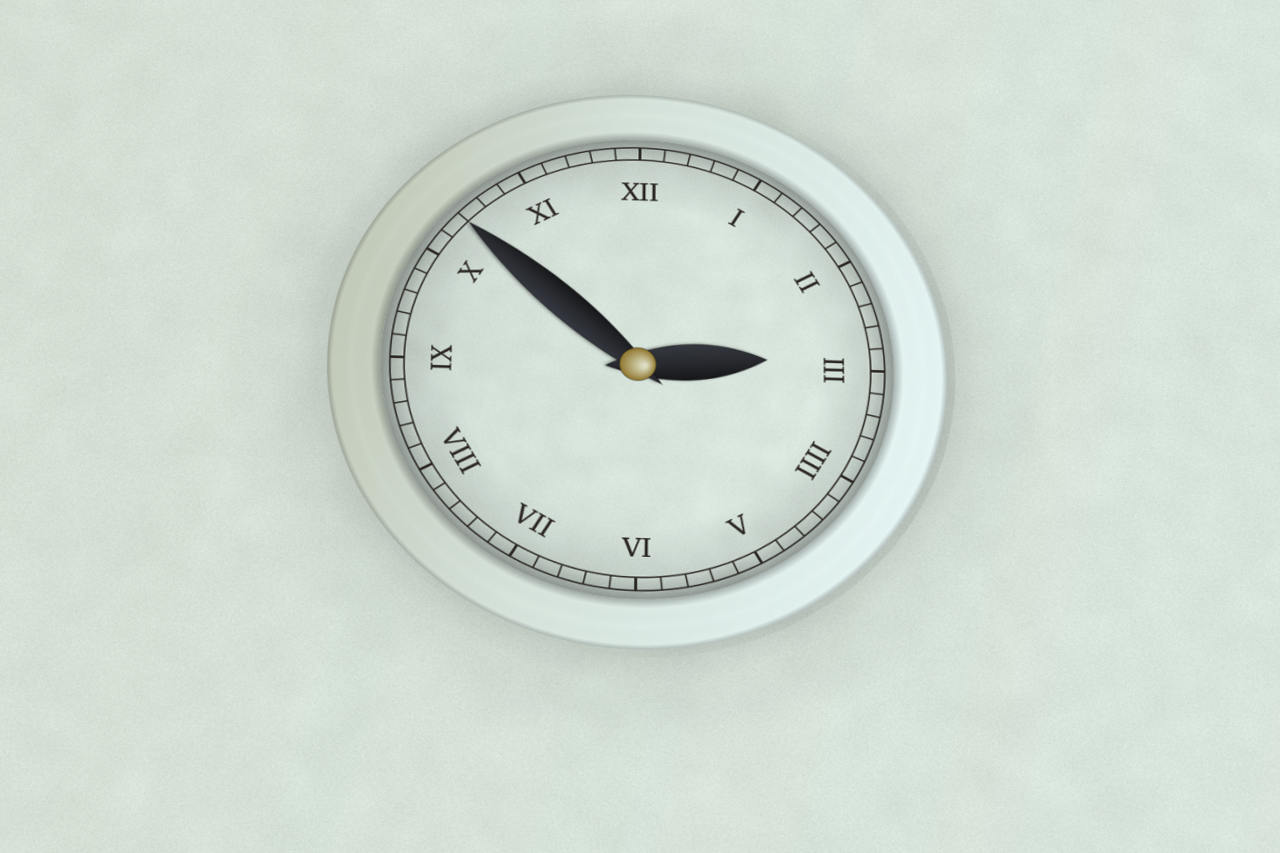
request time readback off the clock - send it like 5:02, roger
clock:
2:52
